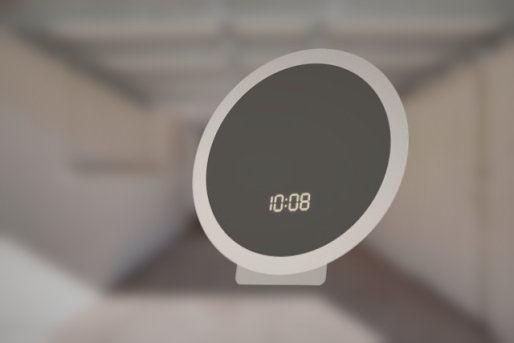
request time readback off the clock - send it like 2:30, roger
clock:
10:08
